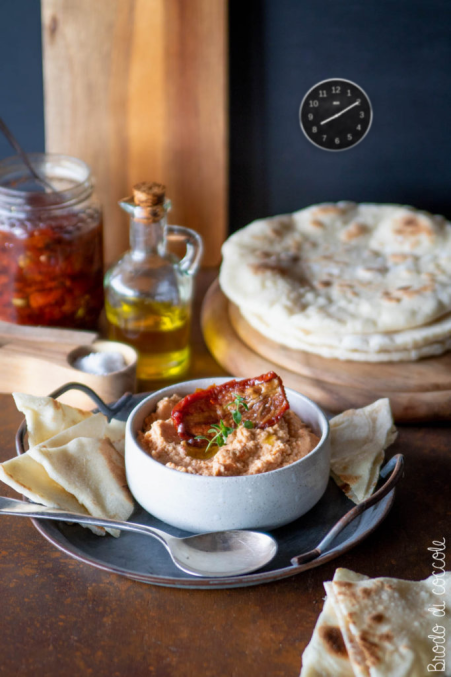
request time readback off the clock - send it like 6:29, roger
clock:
8:10
